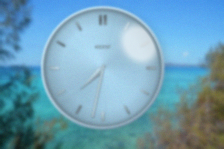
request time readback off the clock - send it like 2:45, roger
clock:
7:32
